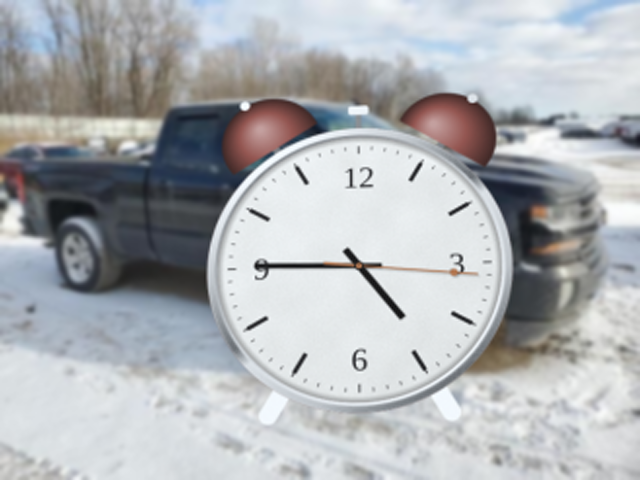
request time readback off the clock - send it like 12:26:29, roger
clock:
4:45:16
